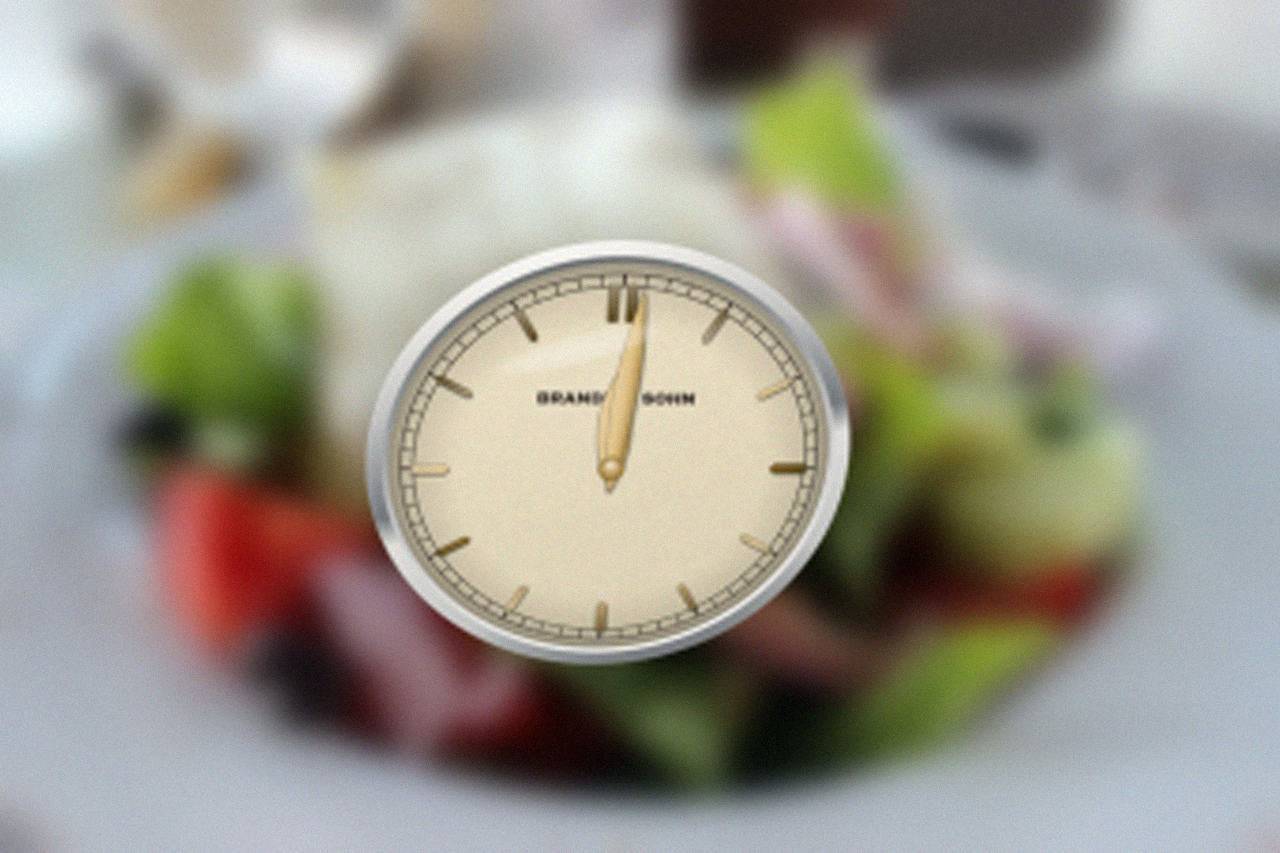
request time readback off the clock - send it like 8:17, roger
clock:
12:01
